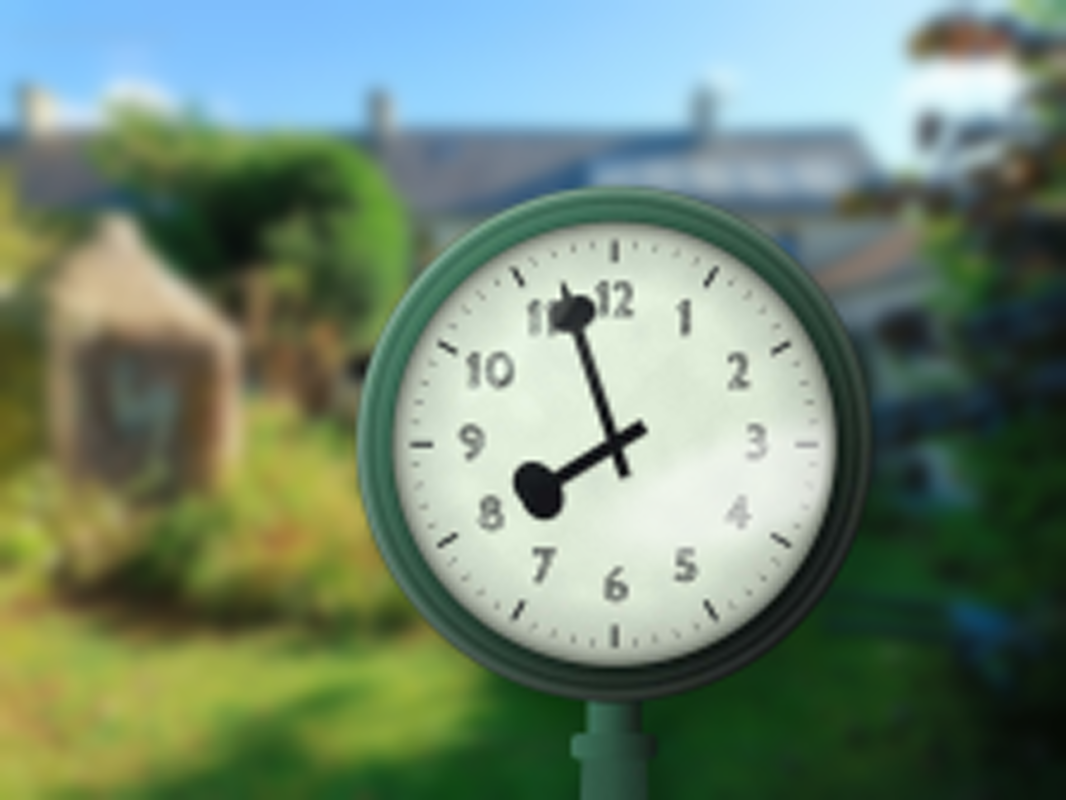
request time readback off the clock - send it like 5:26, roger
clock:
7:57
